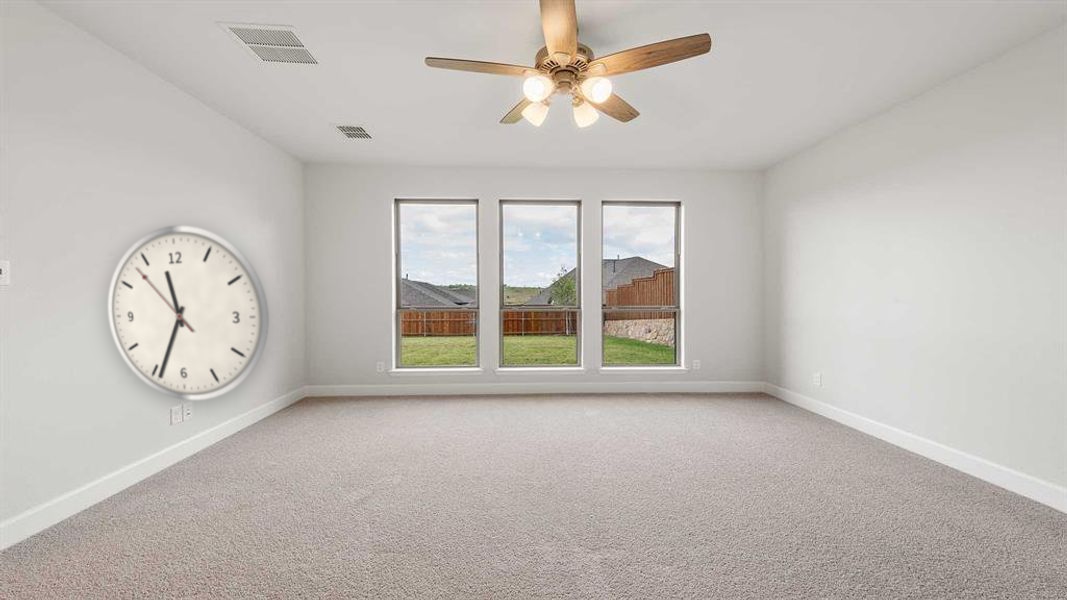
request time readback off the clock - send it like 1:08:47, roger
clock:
11:33:53
